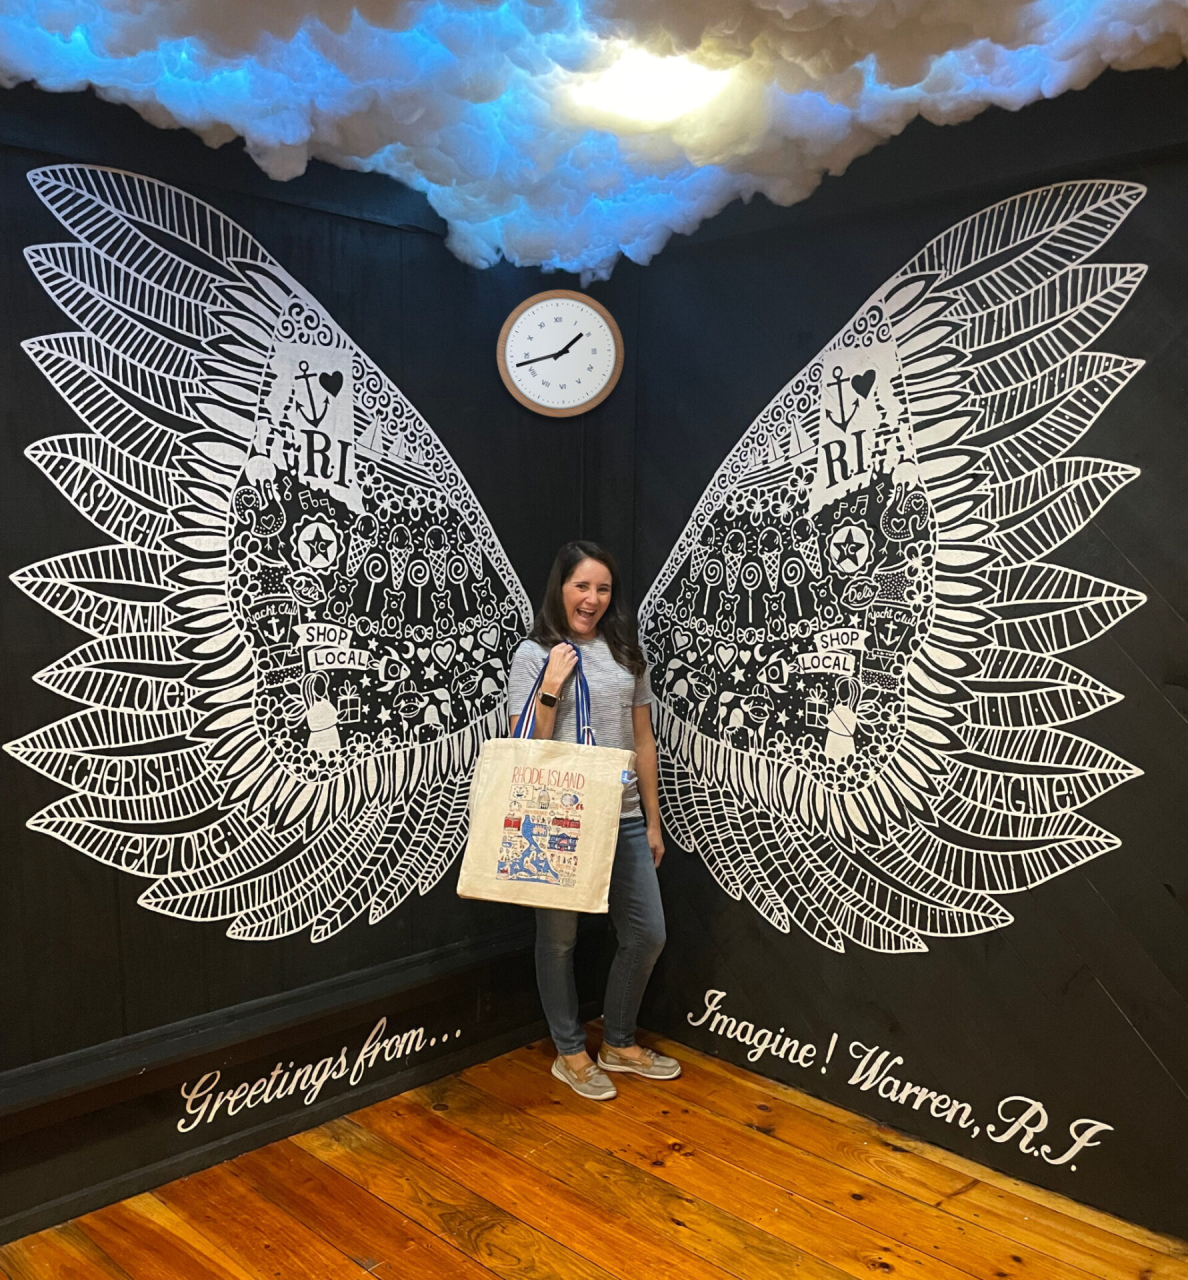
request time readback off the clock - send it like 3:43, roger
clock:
1:43
